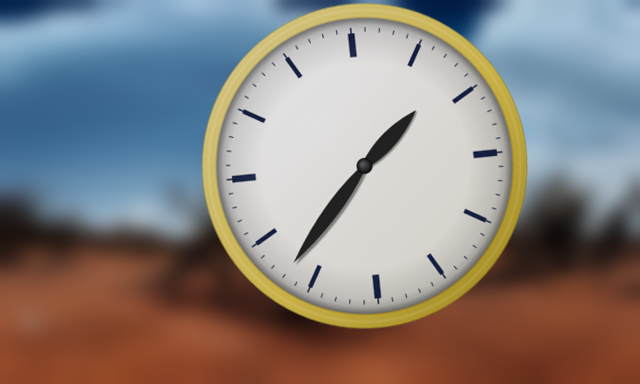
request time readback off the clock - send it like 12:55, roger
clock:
1:37
